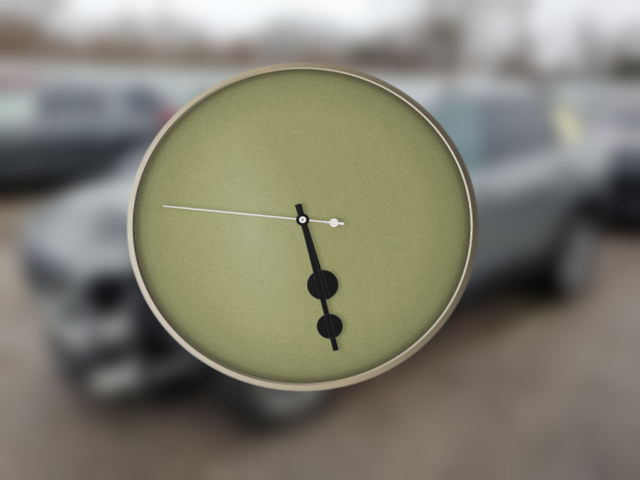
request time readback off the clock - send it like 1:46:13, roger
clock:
5:27:46
